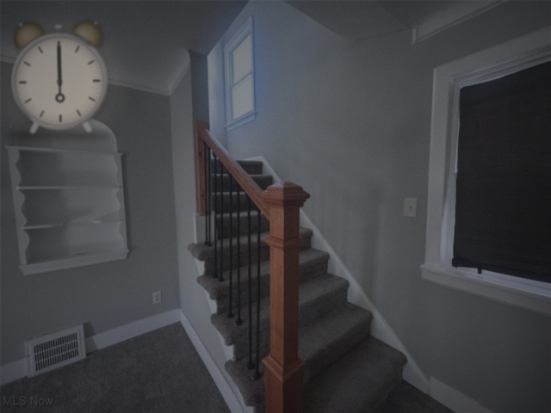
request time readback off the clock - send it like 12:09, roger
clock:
6:00
